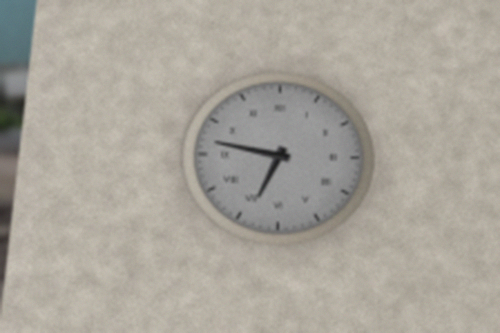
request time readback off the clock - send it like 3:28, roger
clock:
6:47
